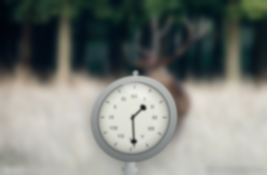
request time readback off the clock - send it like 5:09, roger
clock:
1:29
